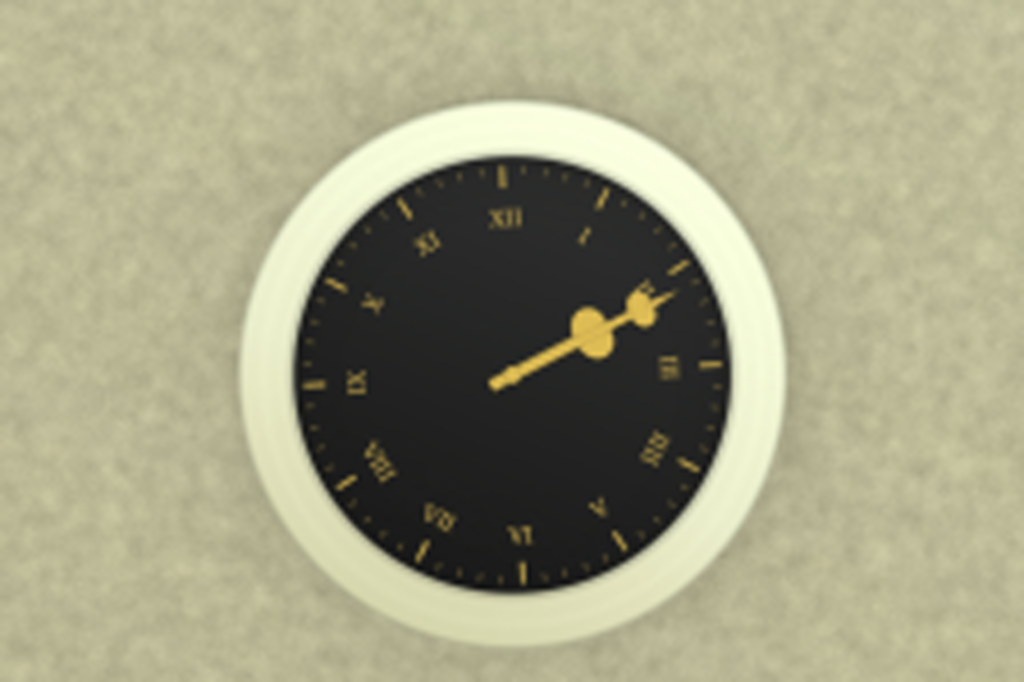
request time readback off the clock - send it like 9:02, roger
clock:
2:11
